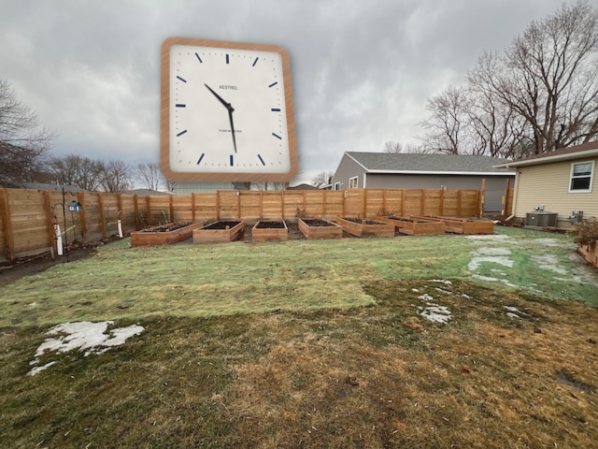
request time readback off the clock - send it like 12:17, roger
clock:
10:29
